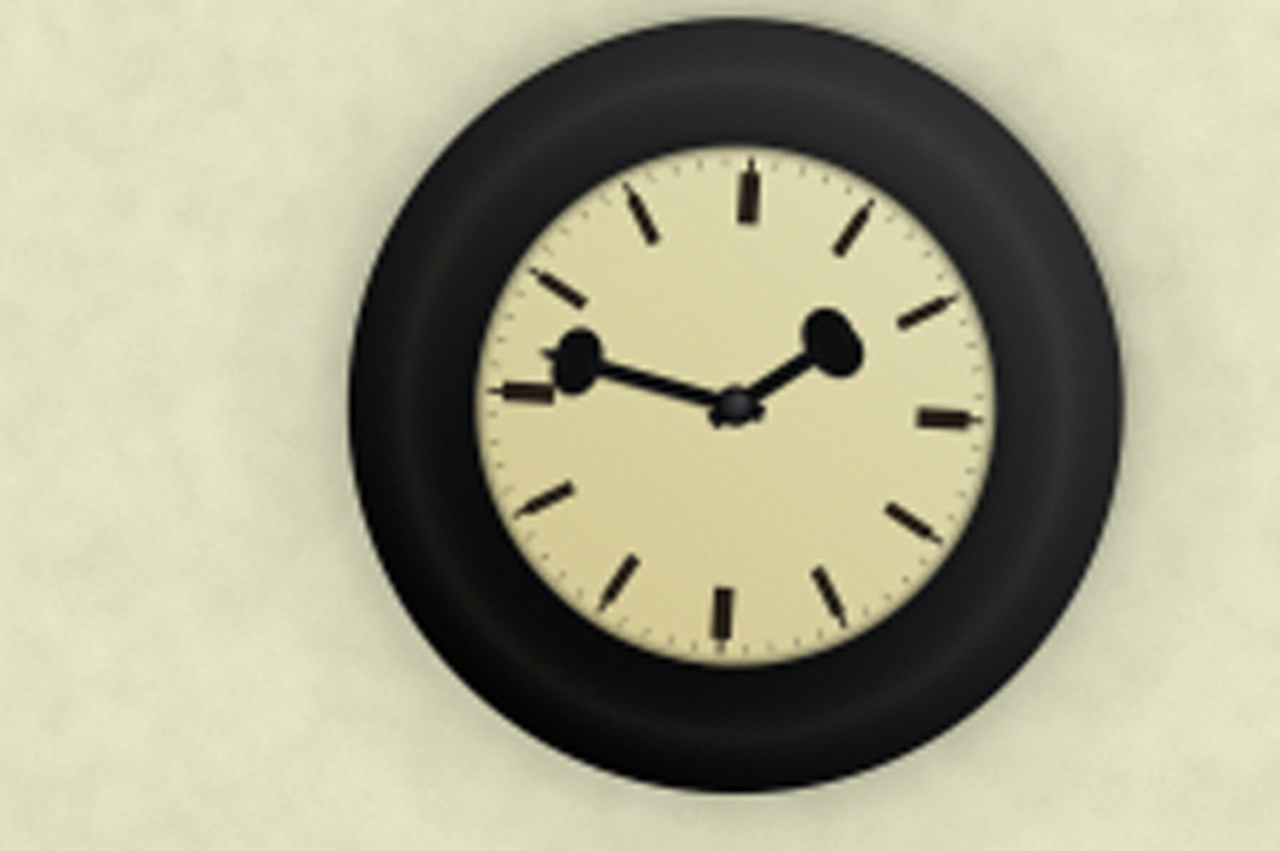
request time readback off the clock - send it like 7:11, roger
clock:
1:47
